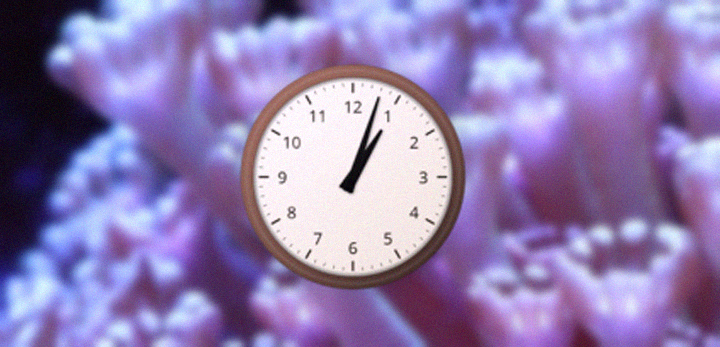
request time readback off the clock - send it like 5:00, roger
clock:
1:03
